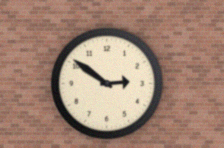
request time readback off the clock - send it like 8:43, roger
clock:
2:51
